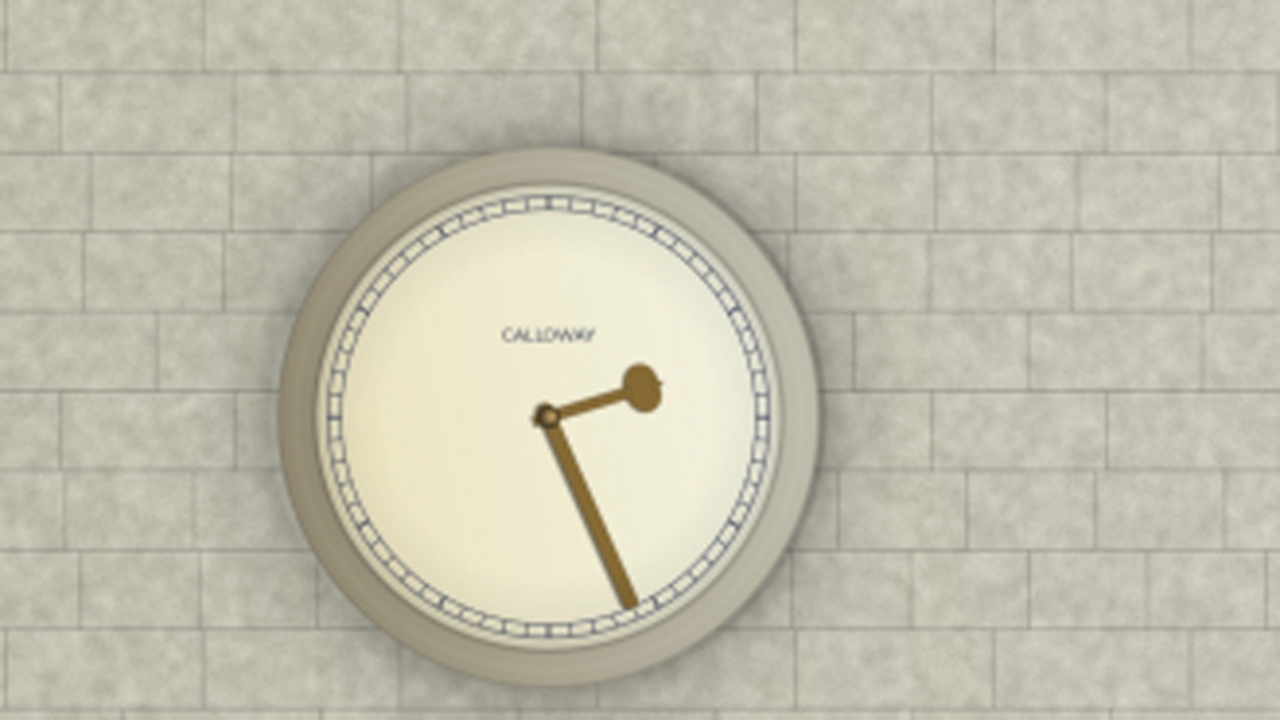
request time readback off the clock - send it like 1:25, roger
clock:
2:26
